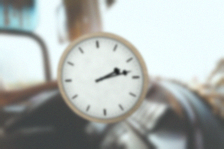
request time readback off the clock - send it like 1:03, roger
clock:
2:13
